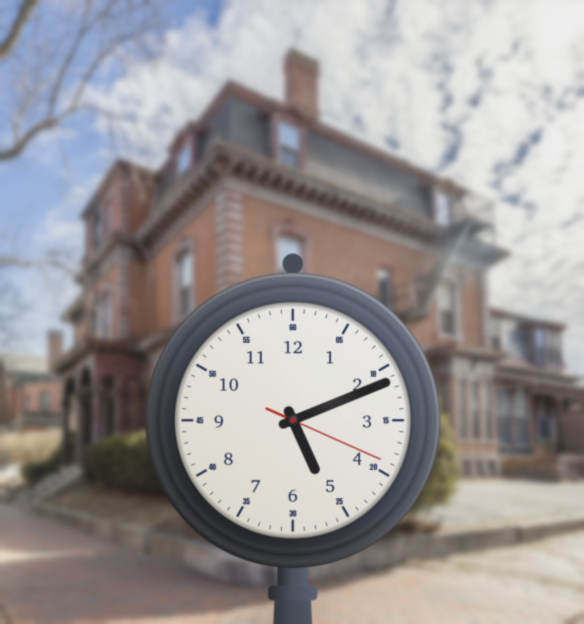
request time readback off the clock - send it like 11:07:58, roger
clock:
5:11:19
